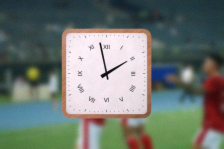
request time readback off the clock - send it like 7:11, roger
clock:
1:58
